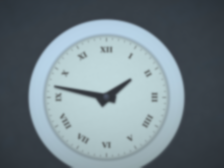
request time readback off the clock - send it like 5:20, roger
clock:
1:47
